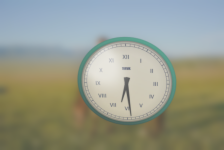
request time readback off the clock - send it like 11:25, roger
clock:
6:29
